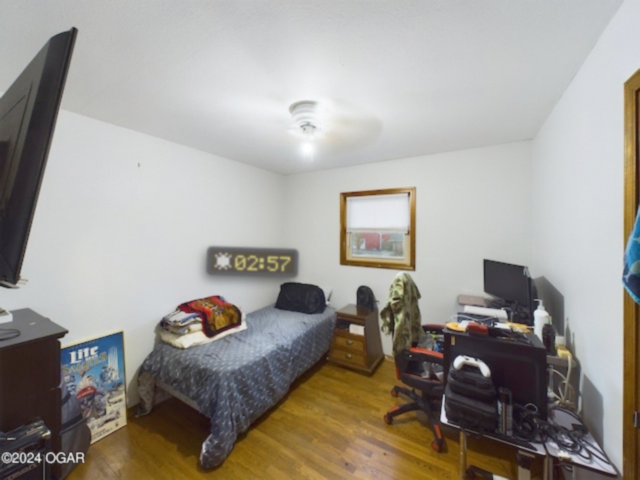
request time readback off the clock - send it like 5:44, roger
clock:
2:57
